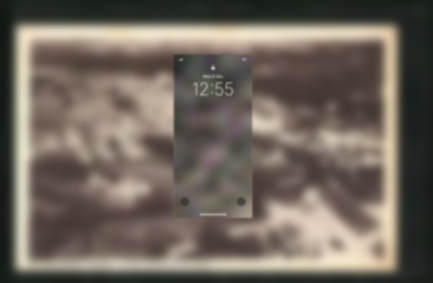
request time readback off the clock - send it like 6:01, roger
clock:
12:55
